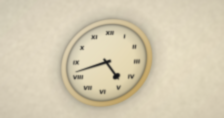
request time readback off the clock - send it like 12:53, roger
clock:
4:42
